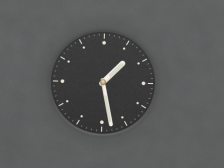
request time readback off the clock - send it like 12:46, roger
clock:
1:28
